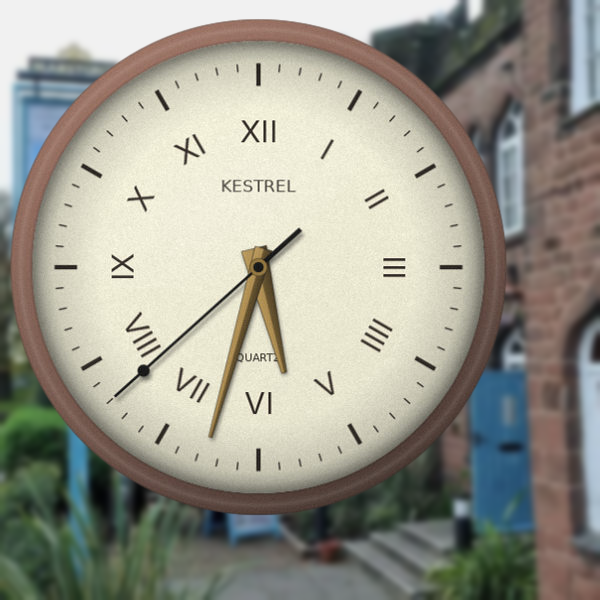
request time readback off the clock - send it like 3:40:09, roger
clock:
5:32:38
